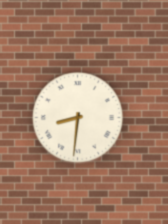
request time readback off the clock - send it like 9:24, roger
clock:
8:31
